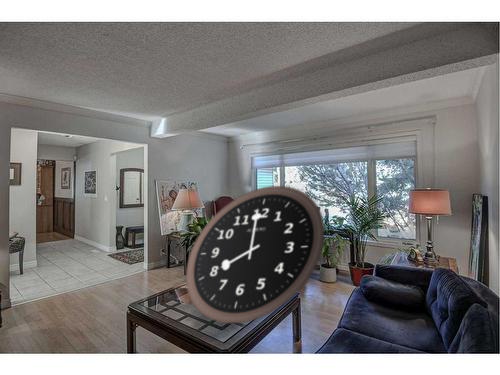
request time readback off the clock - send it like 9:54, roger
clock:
7:59
